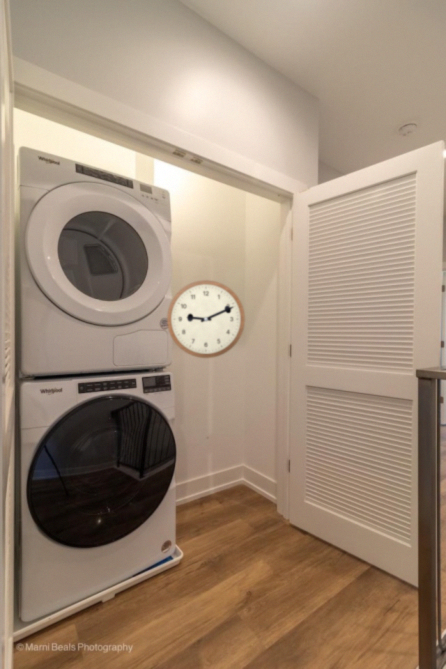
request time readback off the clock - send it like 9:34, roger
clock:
9:11
